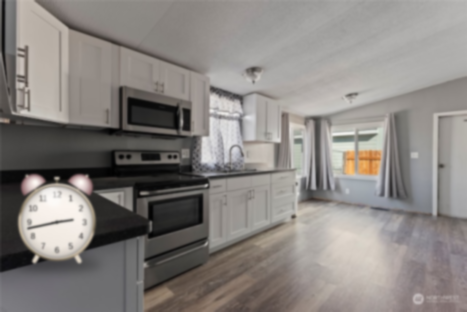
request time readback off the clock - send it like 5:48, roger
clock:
2:43
